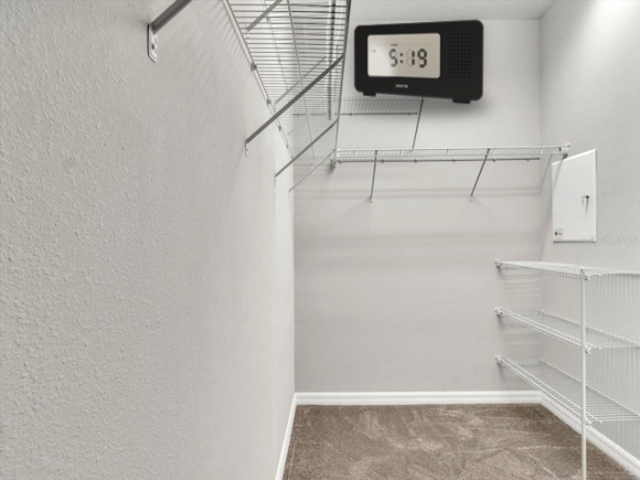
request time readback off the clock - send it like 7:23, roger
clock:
5:19
